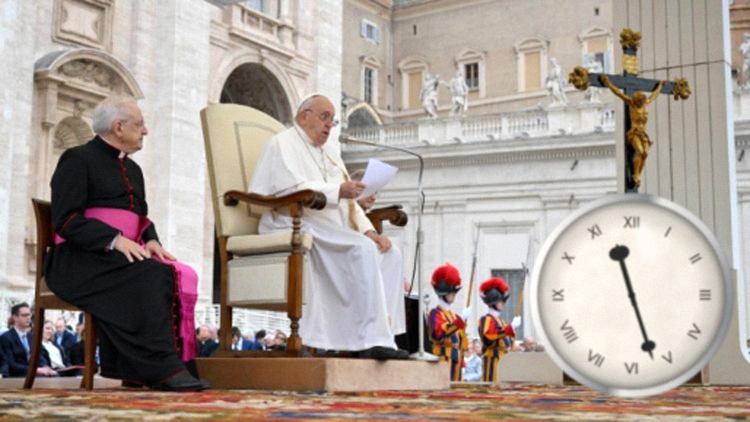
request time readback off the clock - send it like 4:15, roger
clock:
11:27
